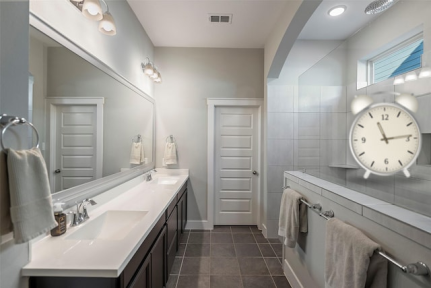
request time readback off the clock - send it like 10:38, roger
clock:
11:14
